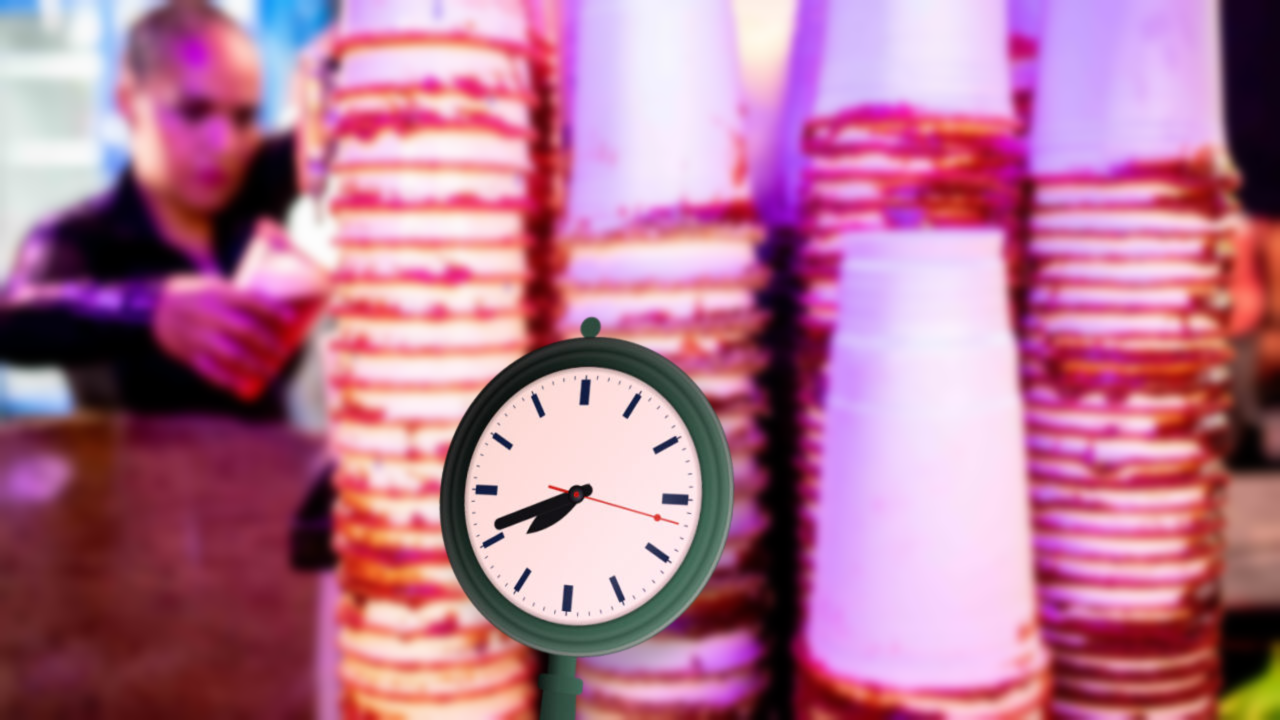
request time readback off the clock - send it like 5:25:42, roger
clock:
7:41:17
